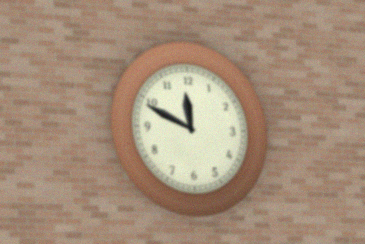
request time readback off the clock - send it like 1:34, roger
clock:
11:49
